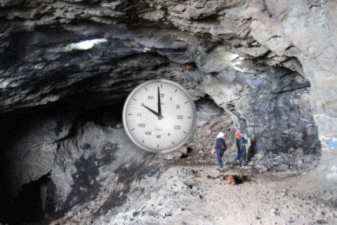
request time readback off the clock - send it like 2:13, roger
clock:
9:59
